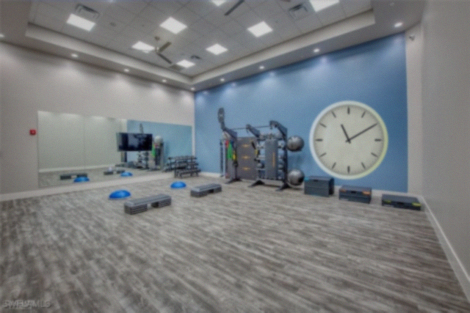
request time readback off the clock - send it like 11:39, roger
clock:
11:10
